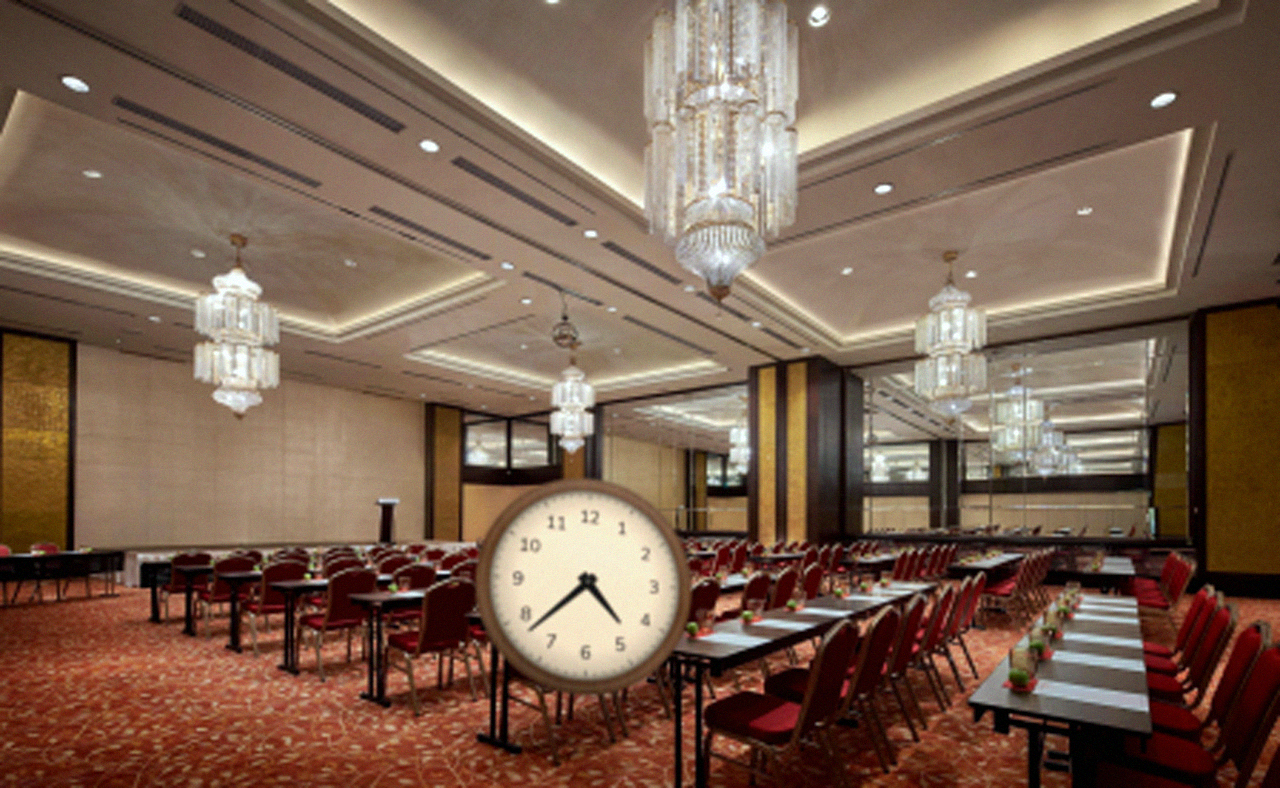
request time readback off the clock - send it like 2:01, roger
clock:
4:38
